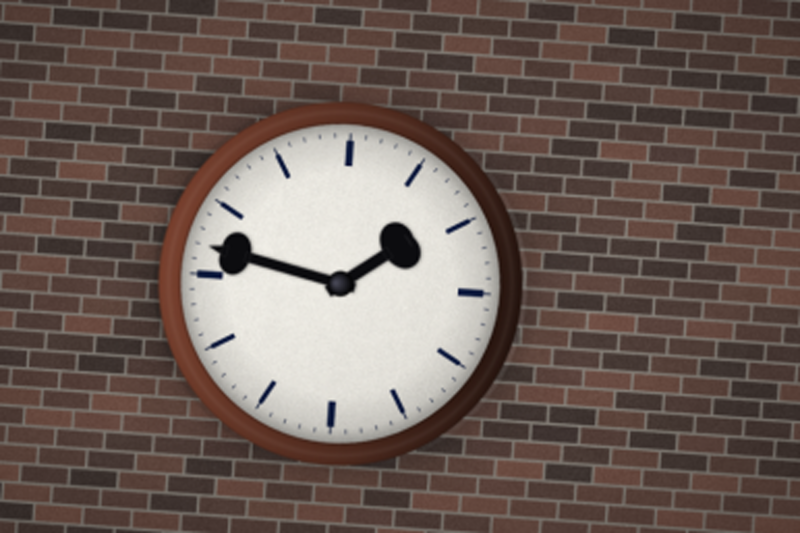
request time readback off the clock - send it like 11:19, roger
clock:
1:47
